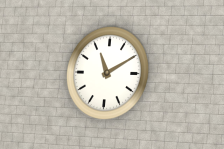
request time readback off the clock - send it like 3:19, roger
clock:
11:10
